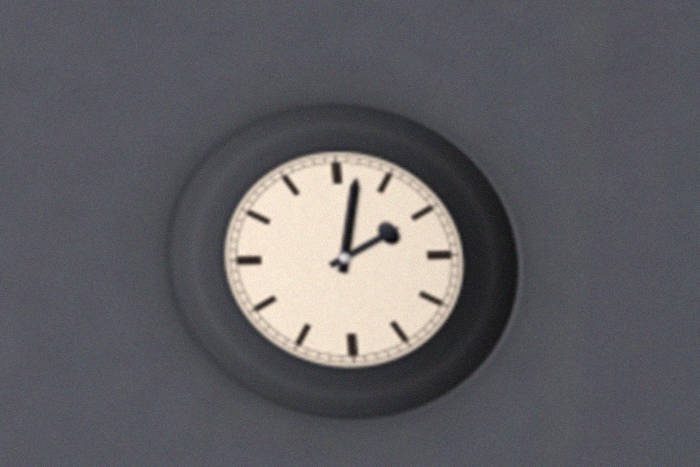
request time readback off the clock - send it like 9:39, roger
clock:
2:02
